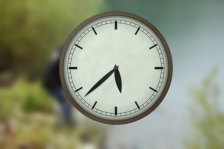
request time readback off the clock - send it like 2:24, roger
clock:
5:38
